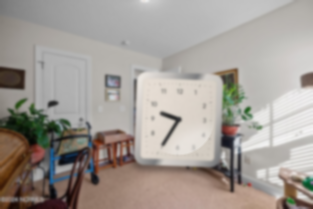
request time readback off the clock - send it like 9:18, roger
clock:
9:35
